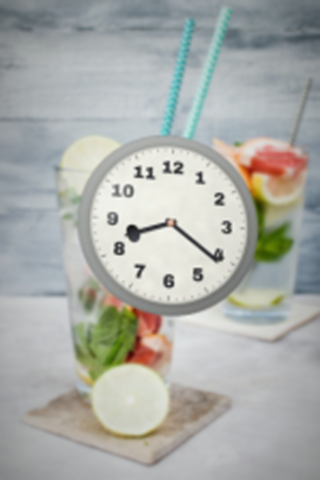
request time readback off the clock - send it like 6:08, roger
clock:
8:21
